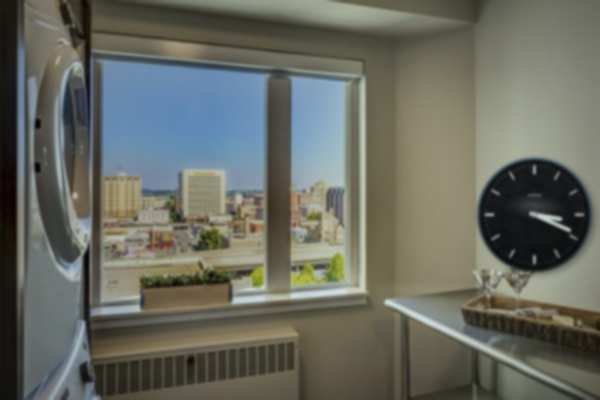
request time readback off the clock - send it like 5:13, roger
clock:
3:19
